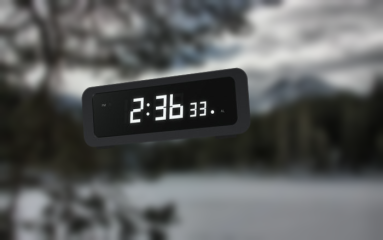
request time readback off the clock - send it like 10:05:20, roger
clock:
2:36:33
